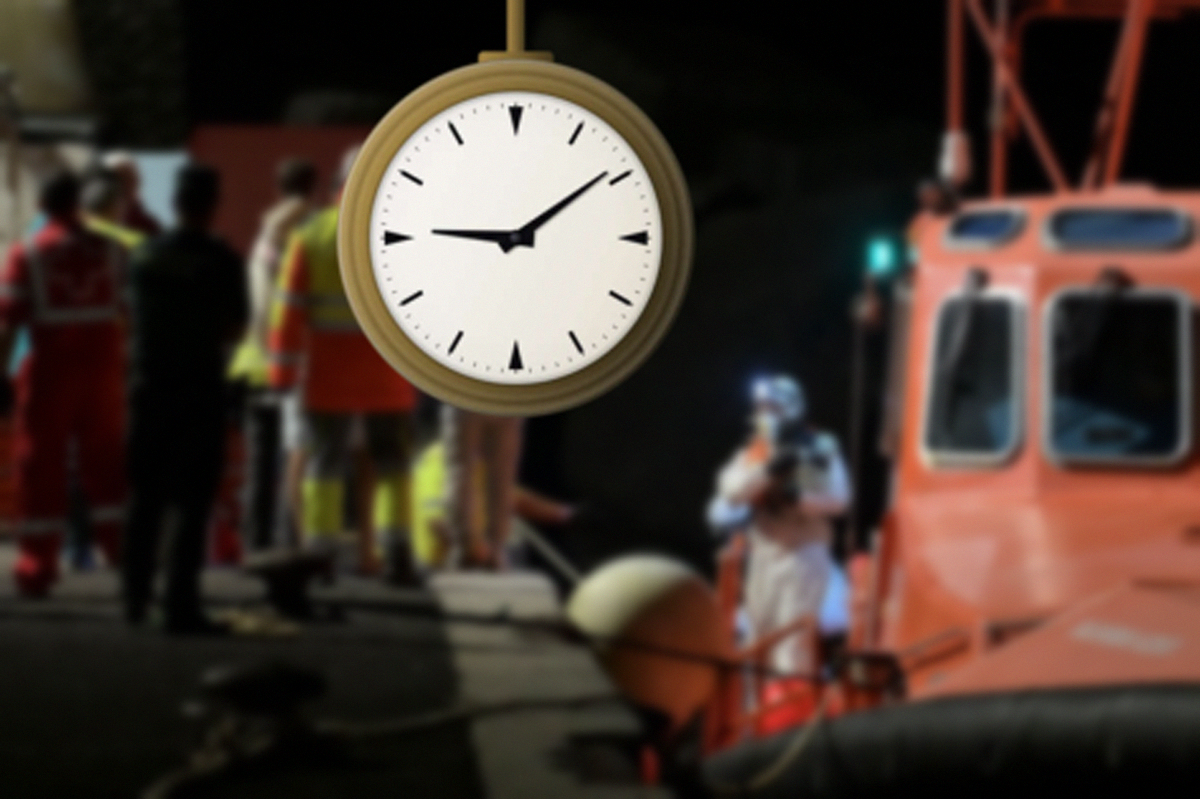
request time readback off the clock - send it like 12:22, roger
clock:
9:09
